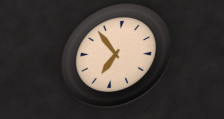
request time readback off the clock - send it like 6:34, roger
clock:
6:53
